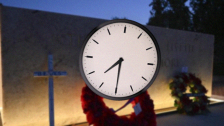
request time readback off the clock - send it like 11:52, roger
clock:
7:30
